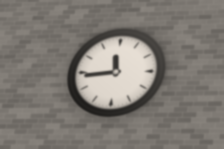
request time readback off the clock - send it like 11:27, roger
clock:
11:44
